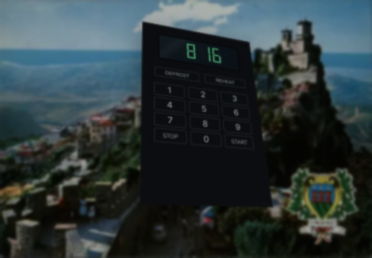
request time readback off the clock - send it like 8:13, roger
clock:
8:16
